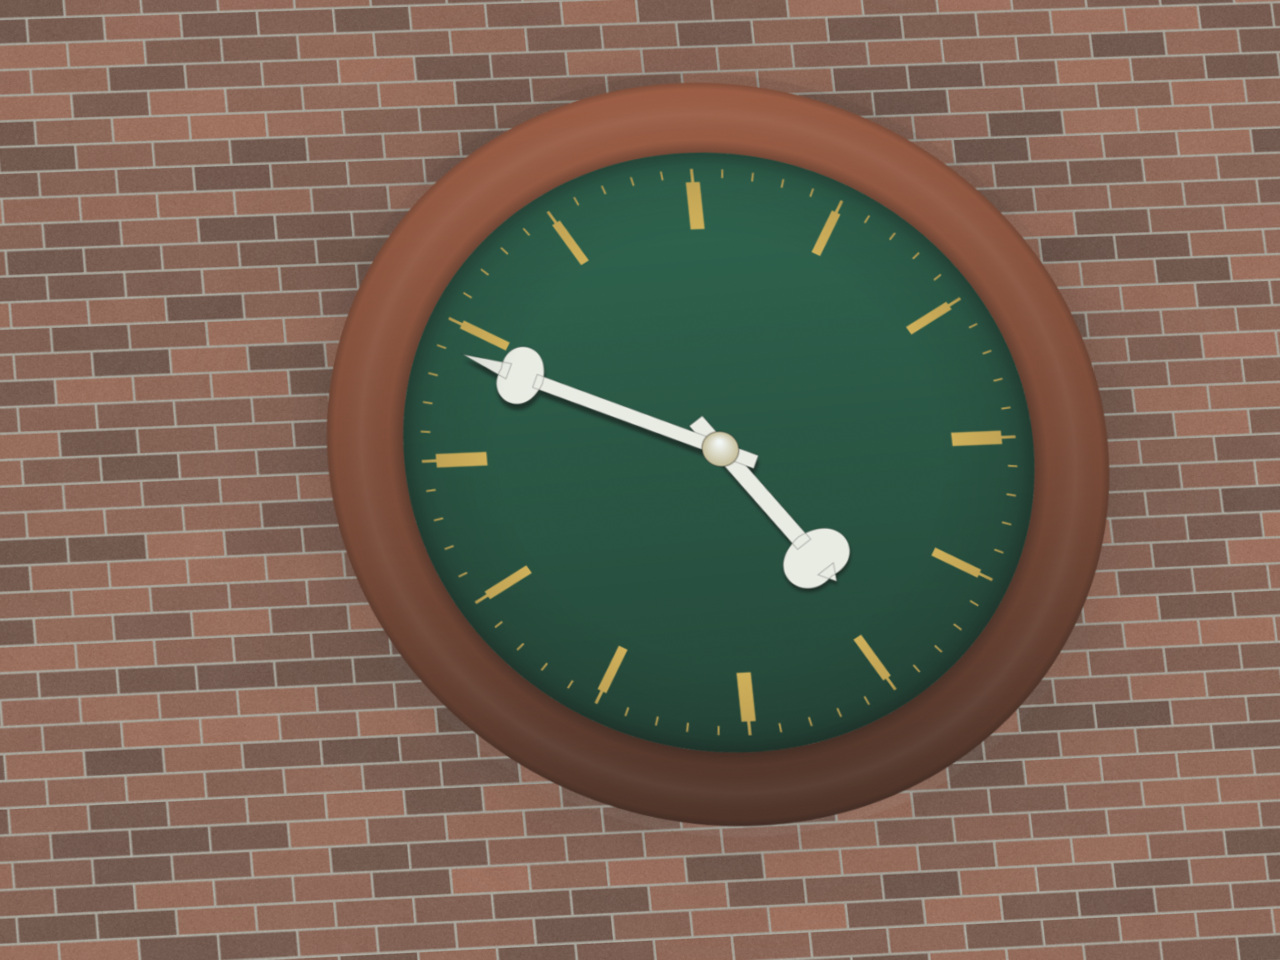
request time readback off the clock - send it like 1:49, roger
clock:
4:49
